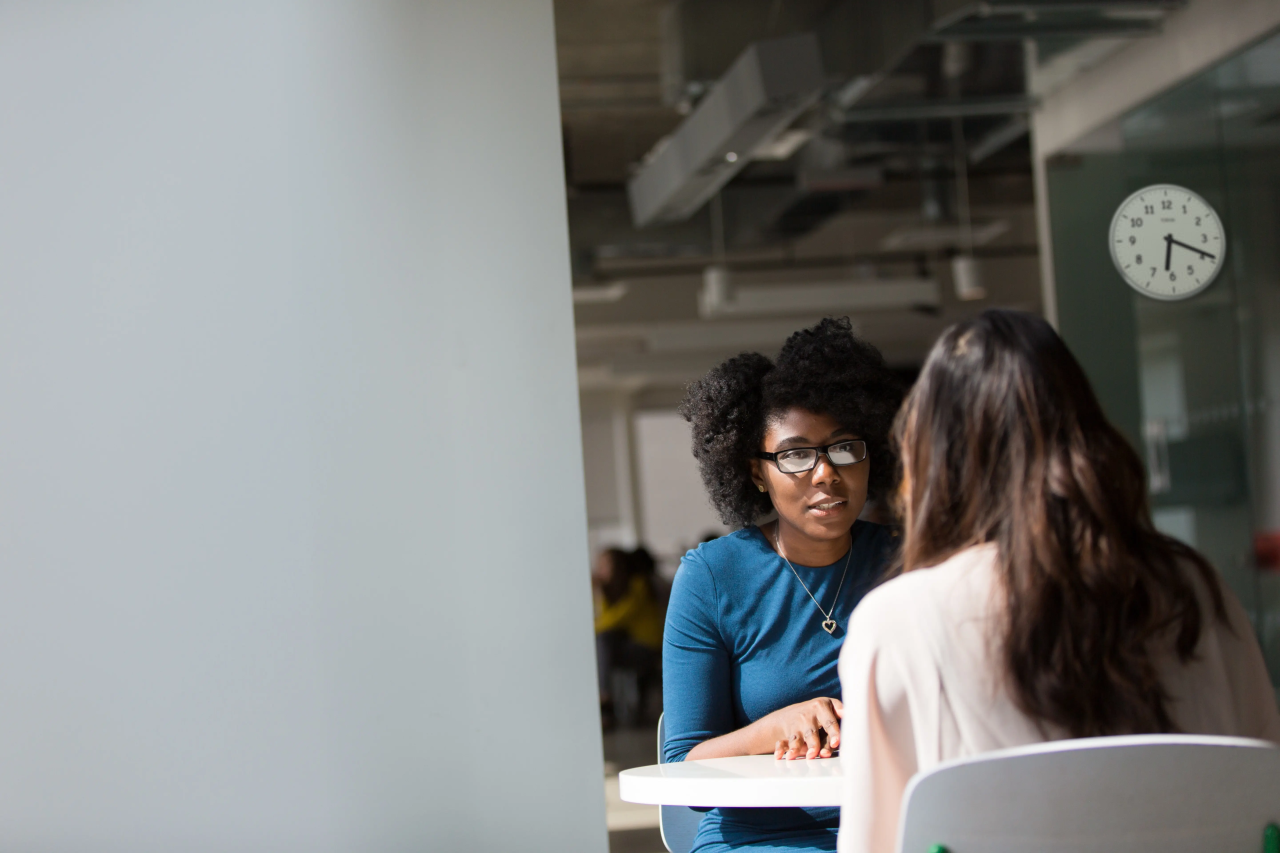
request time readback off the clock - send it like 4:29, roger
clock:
6:19
